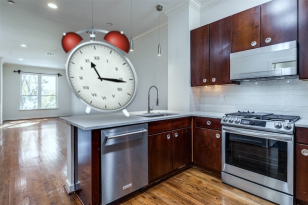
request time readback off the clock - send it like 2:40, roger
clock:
11:16
